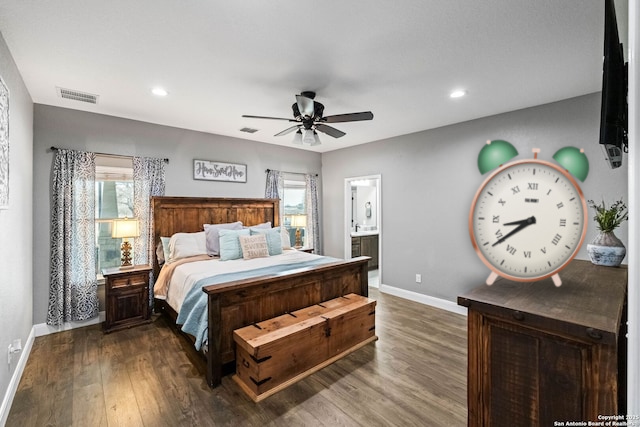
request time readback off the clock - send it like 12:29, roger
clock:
8:39
